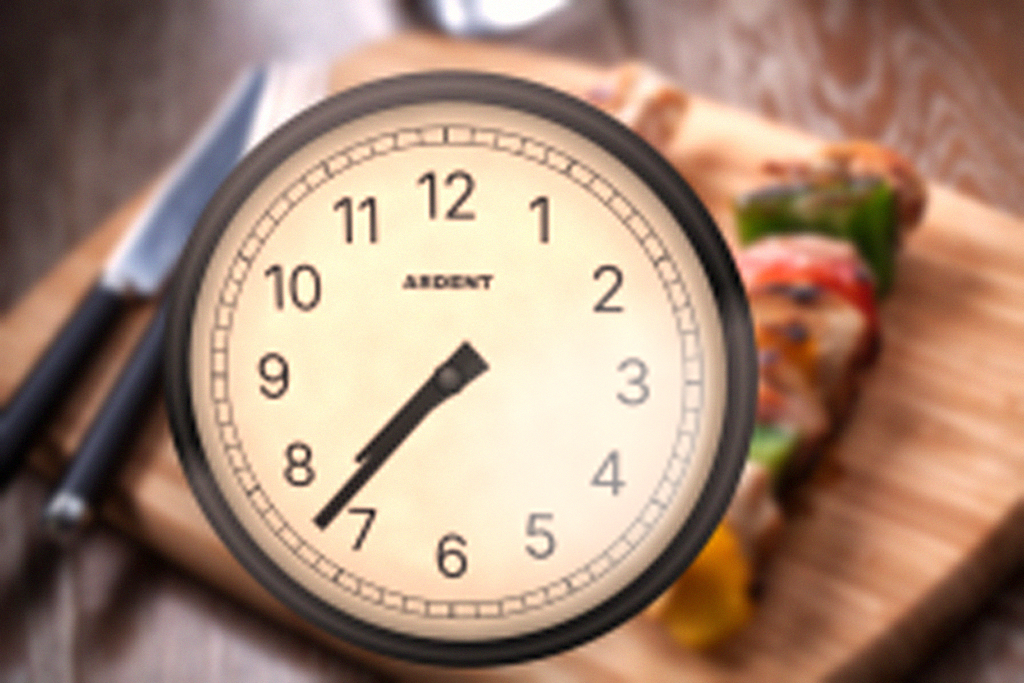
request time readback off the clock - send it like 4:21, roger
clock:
7:37
